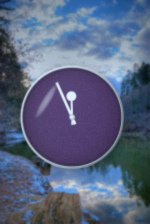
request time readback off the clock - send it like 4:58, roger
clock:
11:56
